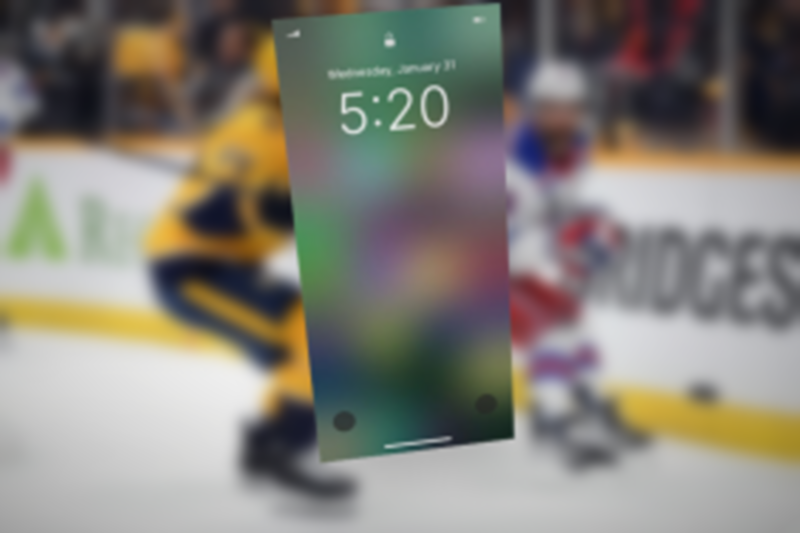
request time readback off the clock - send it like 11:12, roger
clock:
5:20
